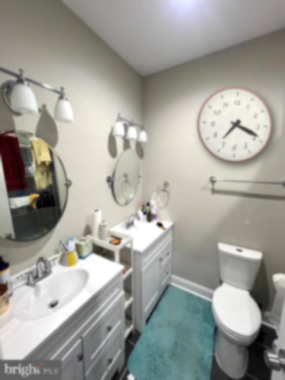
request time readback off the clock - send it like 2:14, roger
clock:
7:19
